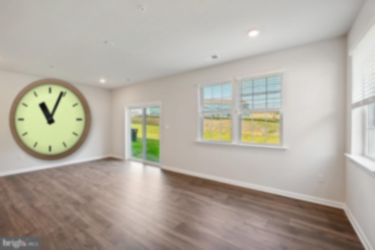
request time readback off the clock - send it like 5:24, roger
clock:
11:04
